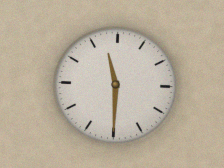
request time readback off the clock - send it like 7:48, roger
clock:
11:30
